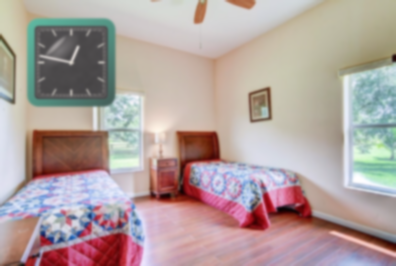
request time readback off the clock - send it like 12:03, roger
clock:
12:47
